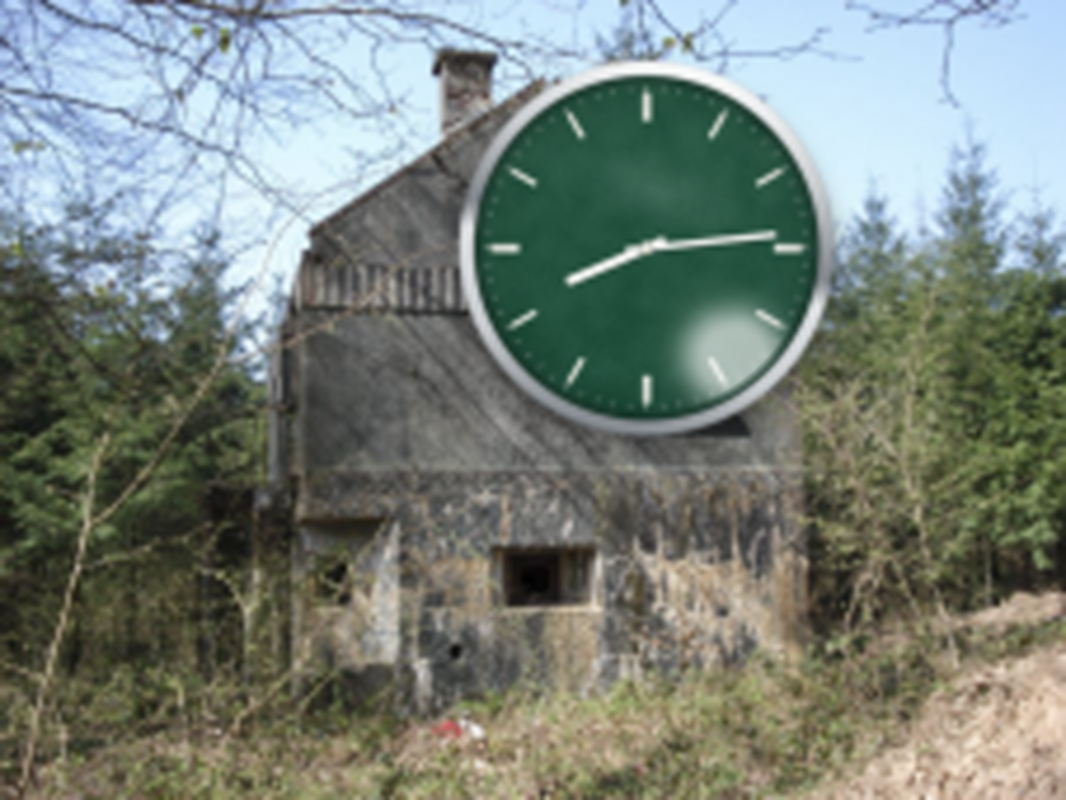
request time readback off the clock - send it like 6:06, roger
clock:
8:14
